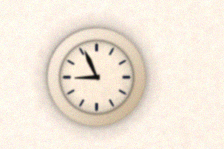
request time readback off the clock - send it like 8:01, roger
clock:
8:56
